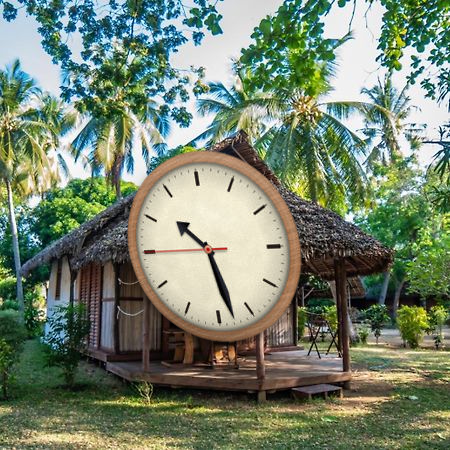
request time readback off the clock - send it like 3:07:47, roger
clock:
10:27:45
